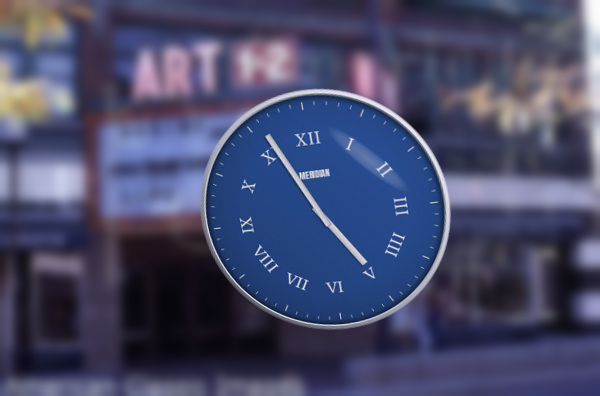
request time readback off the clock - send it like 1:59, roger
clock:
4:56
